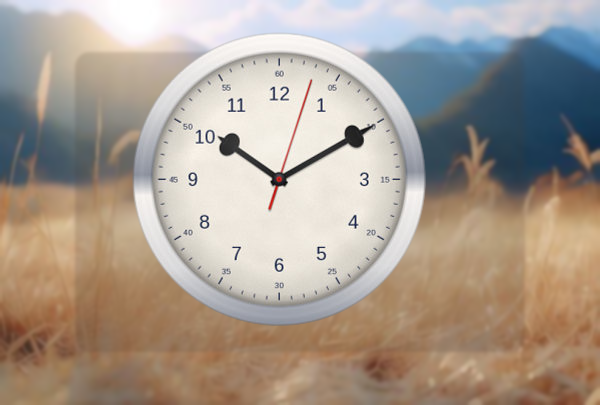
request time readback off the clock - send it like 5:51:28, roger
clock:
10:10:03
